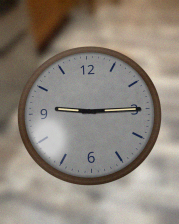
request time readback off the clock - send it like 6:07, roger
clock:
9:15
